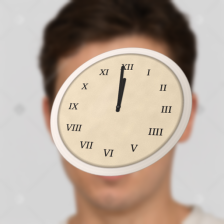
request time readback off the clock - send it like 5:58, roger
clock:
11:59
